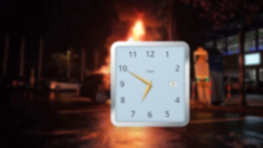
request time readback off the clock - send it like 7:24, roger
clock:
6:50
